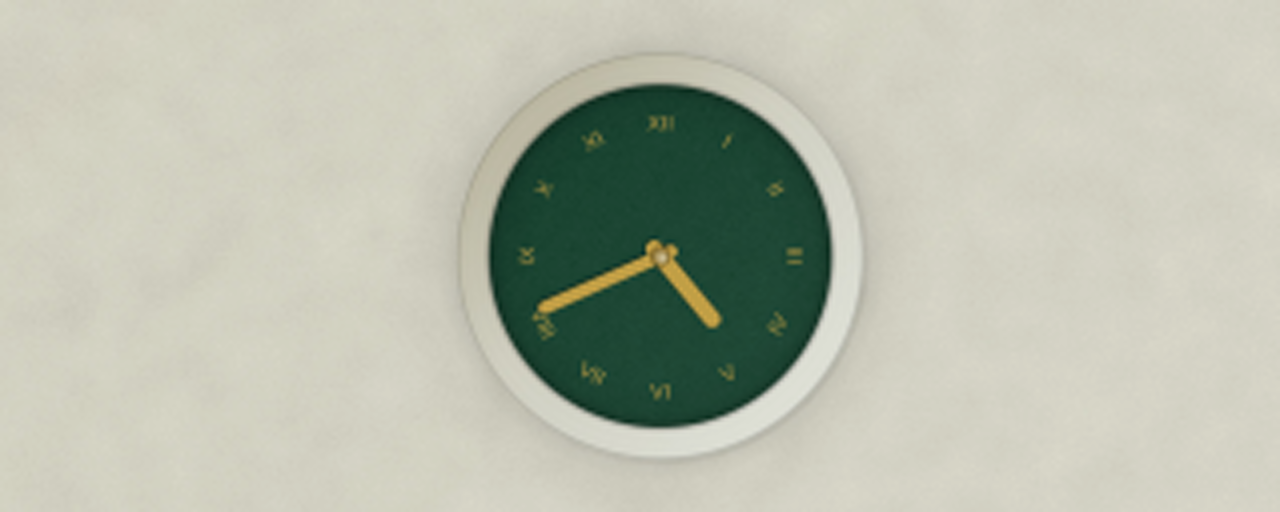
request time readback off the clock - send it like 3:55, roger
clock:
4:41
